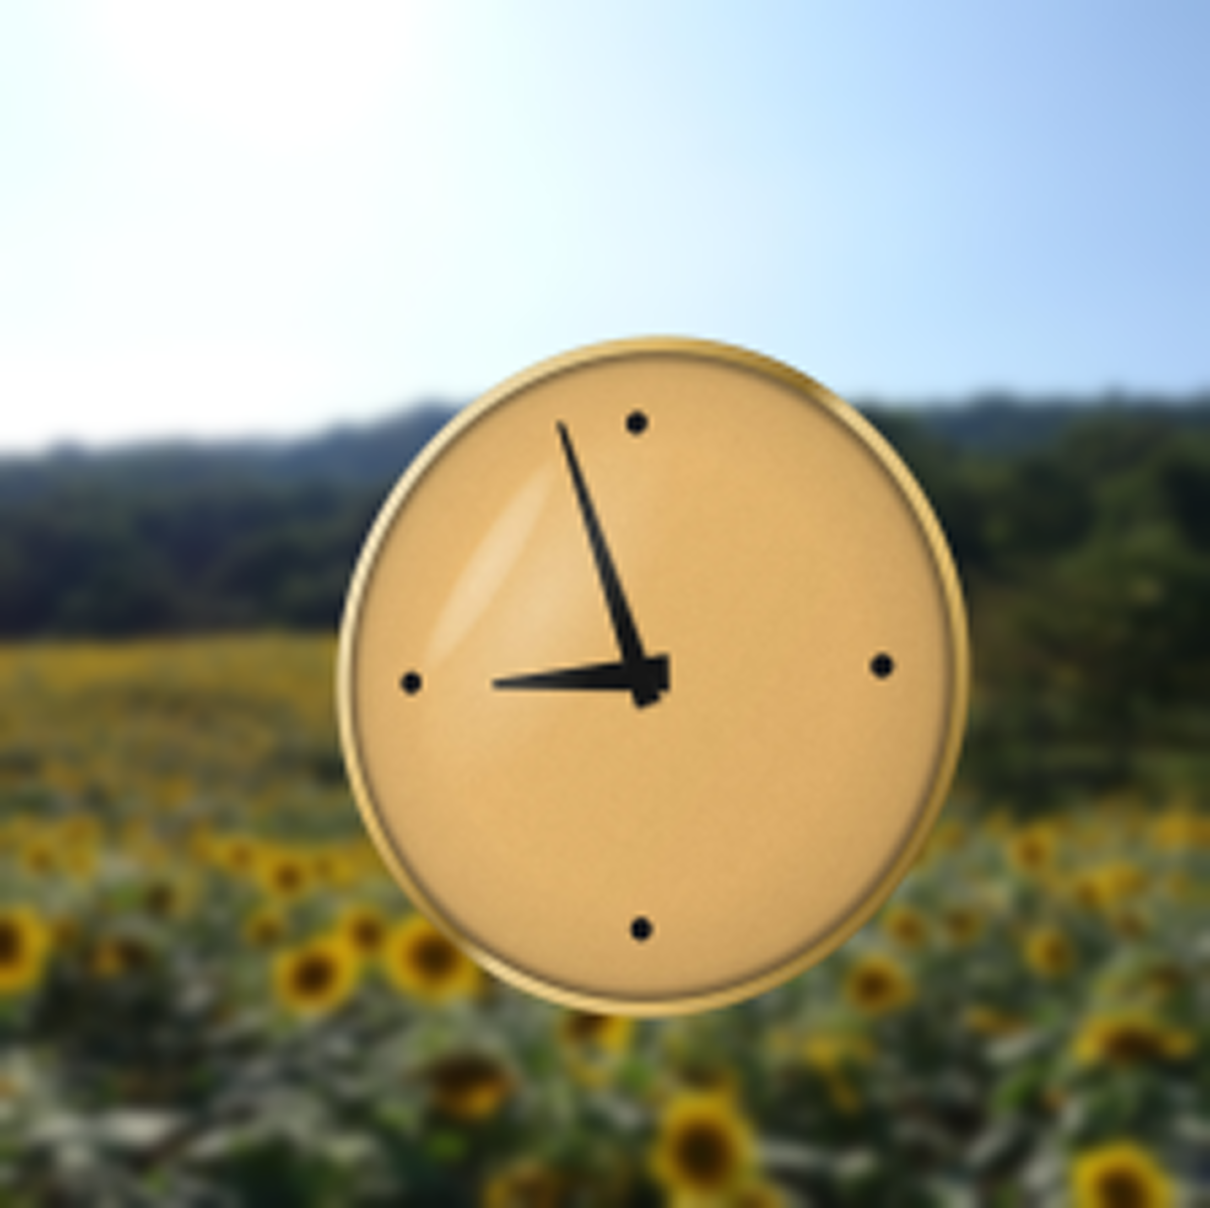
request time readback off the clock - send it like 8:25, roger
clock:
8:57
